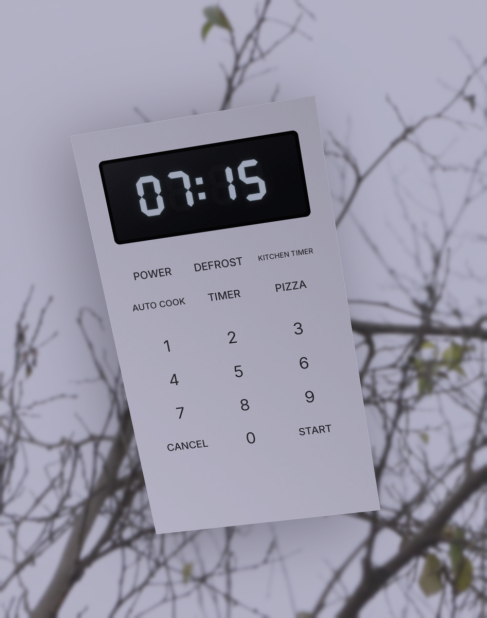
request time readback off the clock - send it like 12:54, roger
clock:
7:15
